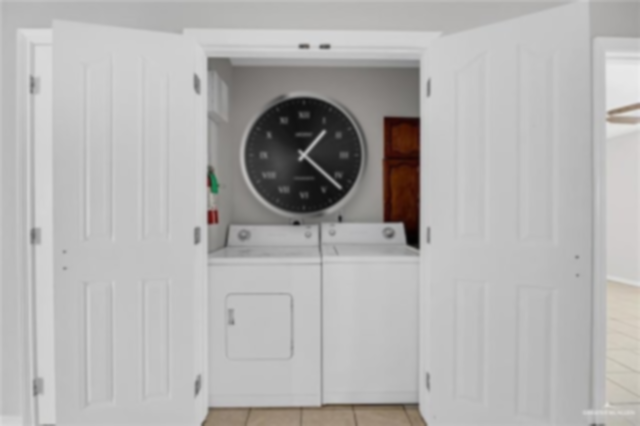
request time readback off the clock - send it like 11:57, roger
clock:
1:22
